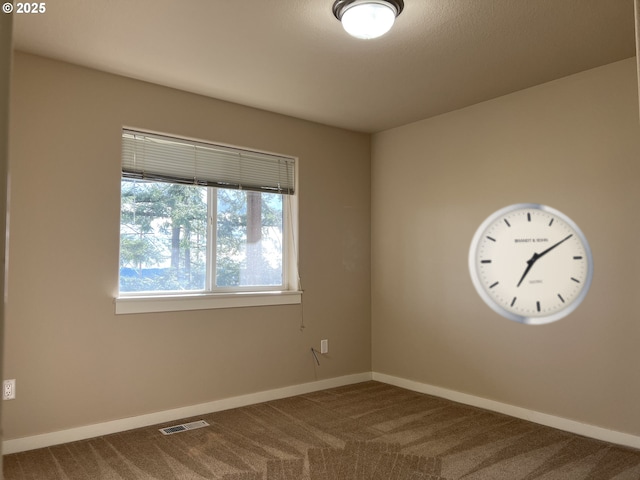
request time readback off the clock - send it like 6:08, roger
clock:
7:10
